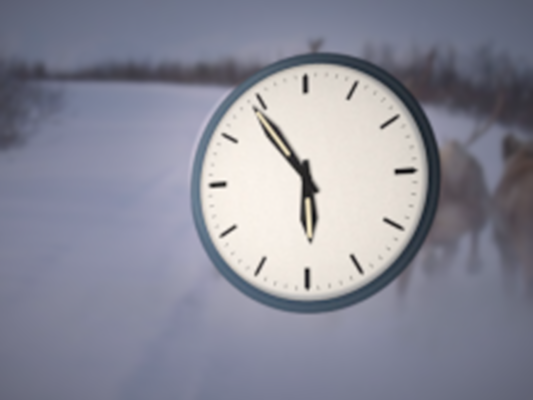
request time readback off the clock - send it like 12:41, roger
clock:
5:54
